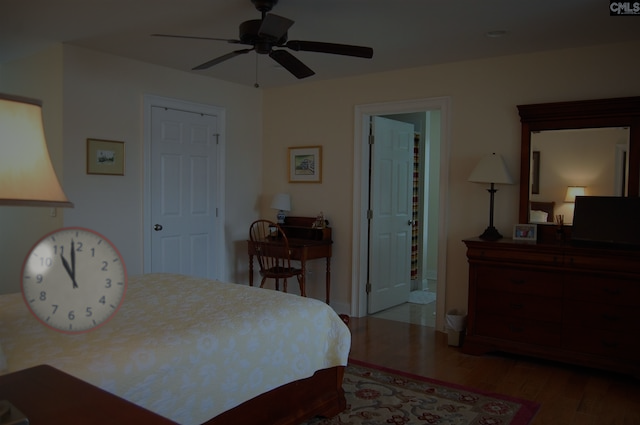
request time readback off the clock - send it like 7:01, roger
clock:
10:59
